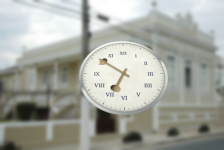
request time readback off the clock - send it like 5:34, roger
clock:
6:51
